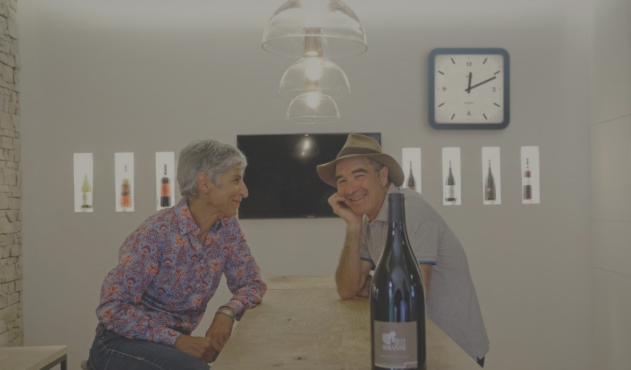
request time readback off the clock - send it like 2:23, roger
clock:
12:11
